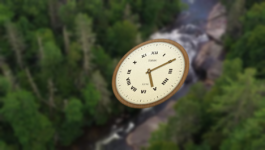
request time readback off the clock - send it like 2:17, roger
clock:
5:10
